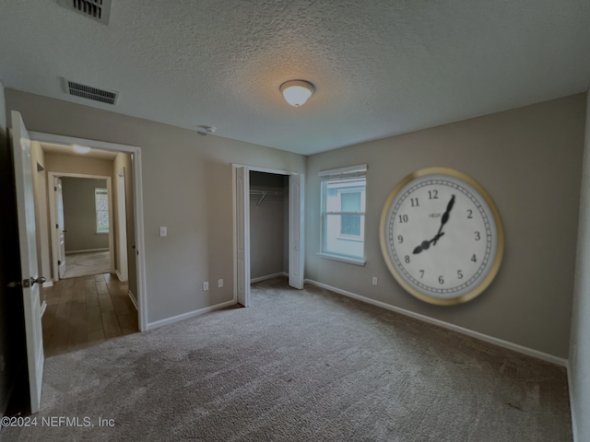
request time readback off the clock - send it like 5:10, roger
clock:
8:05
